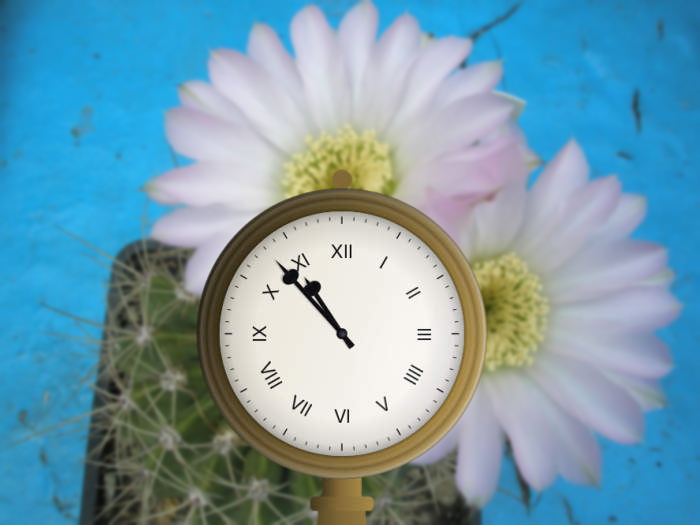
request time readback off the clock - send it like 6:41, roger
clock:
10:53
